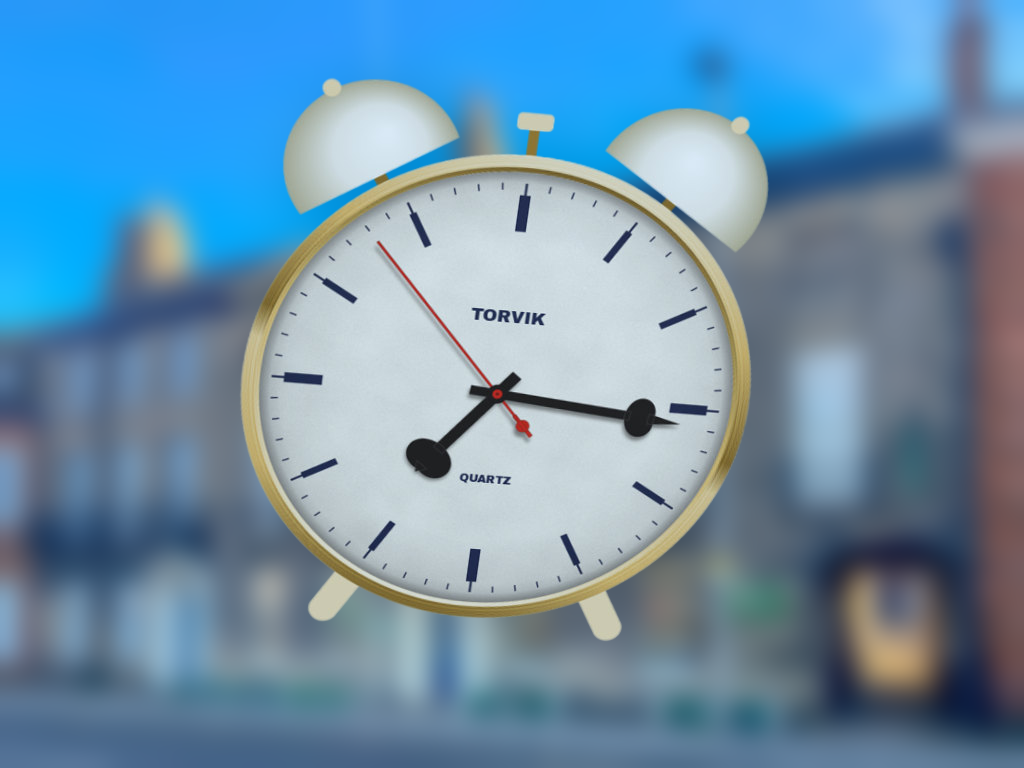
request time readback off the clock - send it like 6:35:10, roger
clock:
7:15:53
